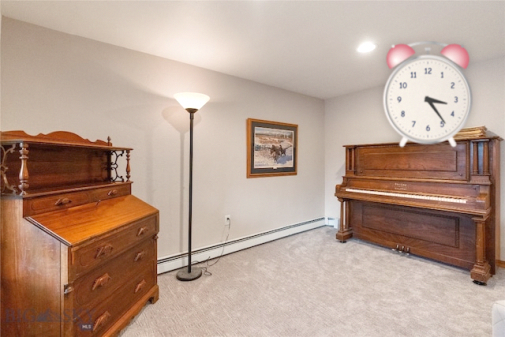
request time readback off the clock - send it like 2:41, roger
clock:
3:24
